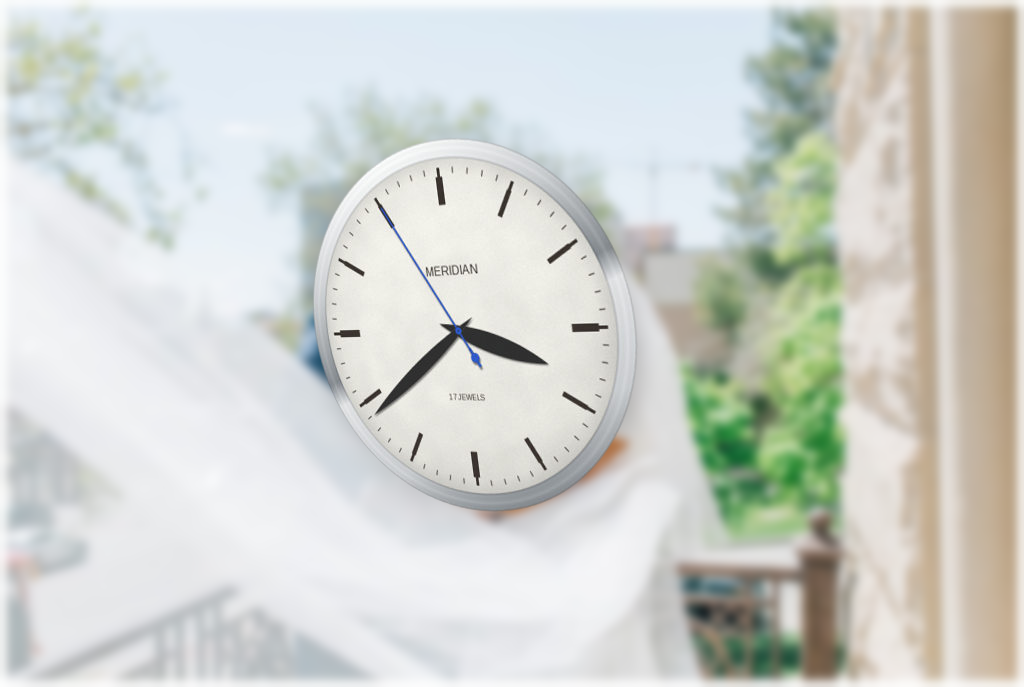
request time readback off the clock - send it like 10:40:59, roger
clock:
3:38:55
